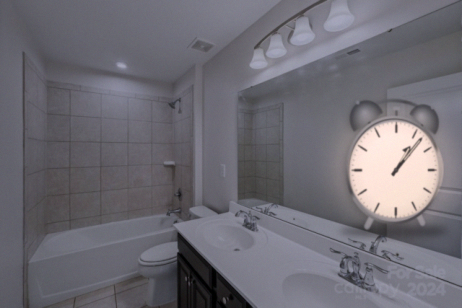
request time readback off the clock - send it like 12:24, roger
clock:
1:07
